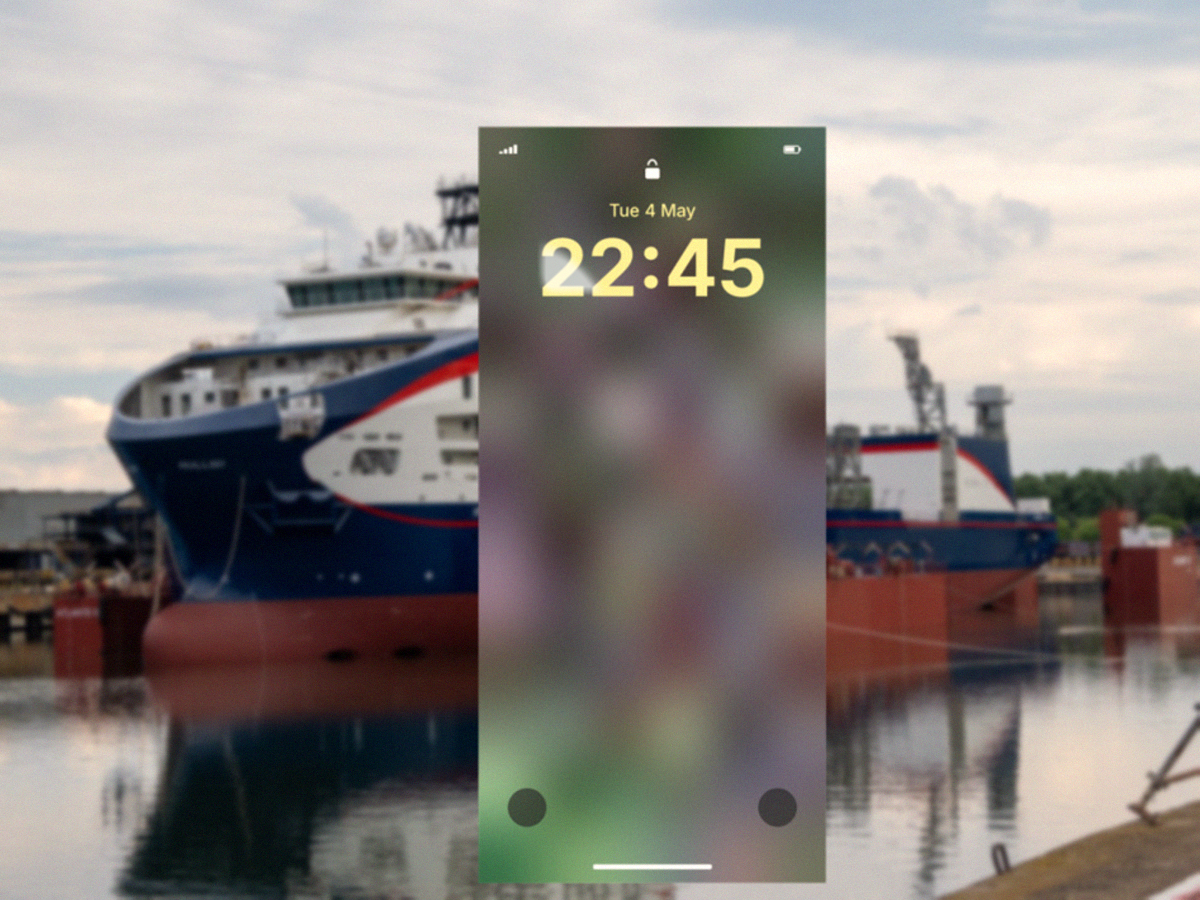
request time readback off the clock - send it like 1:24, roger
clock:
22:45
